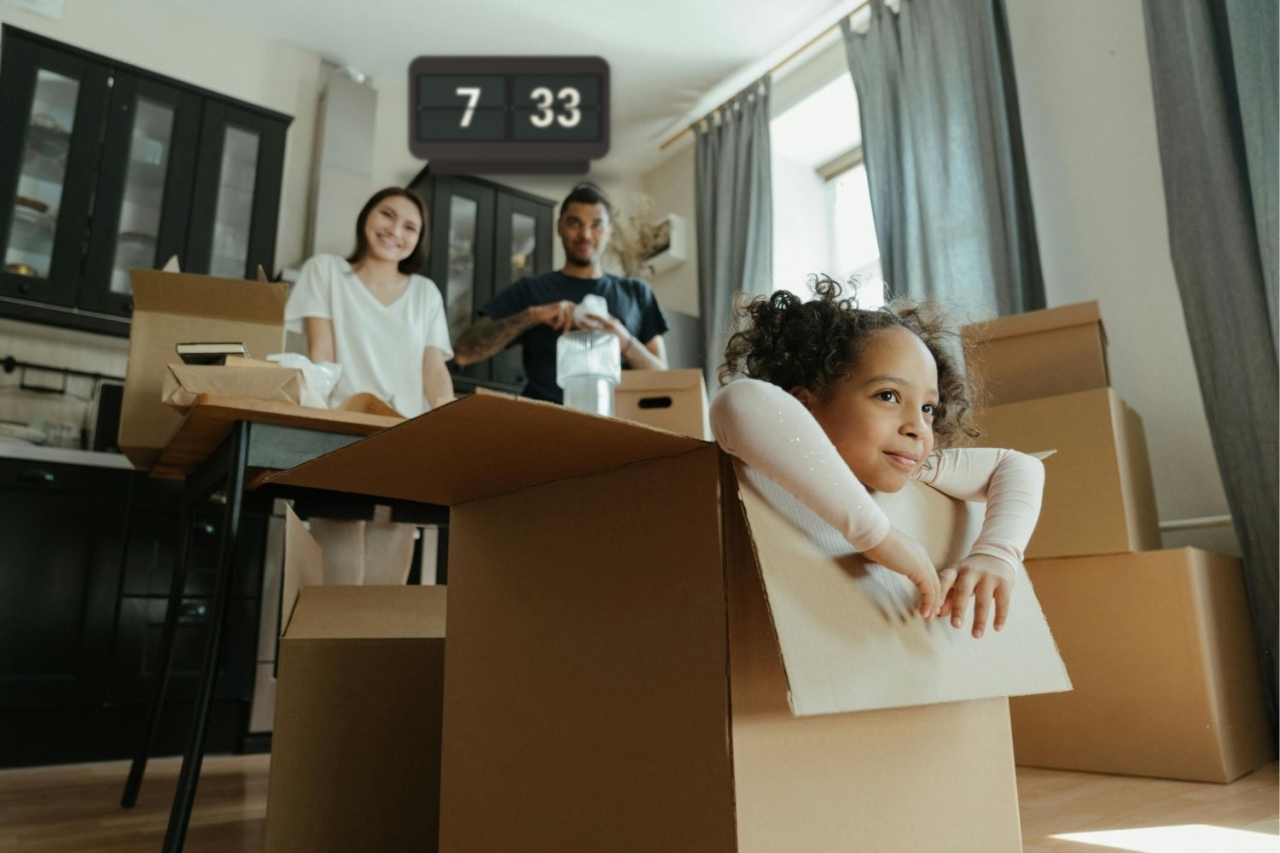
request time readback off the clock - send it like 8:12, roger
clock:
7:33
